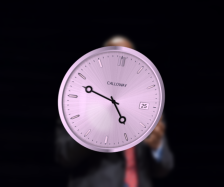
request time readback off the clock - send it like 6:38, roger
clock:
4:48
